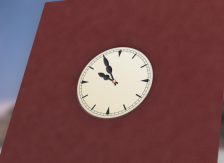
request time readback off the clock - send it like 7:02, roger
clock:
9:55
